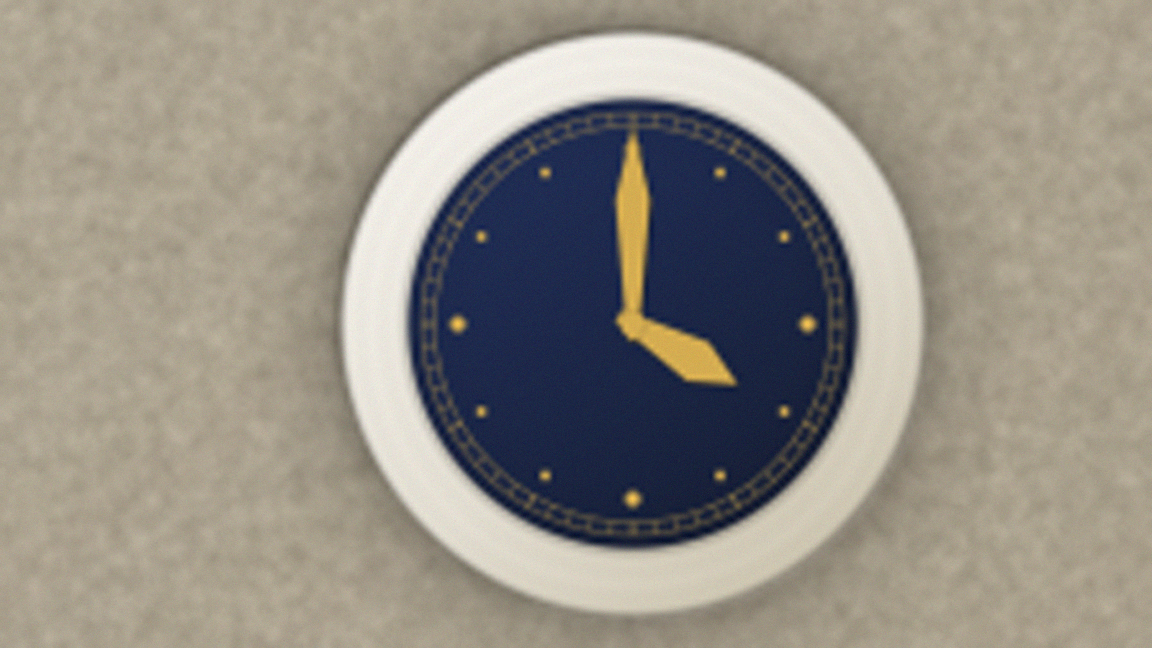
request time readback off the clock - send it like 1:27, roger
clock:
4:00
